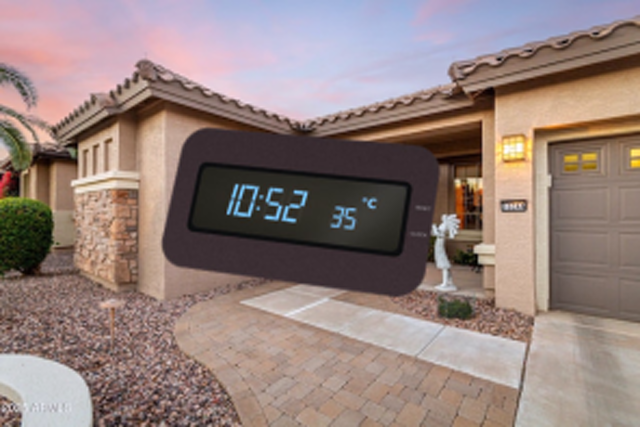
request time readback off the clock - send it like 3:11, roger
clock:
10:52
